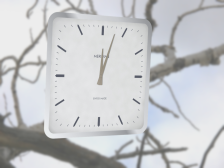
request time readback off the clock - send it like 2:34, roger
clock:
12:03
